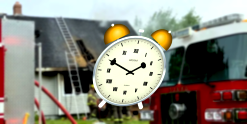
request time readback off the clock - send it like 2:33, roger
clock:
1:49
